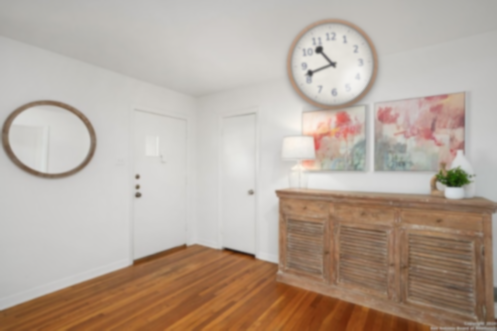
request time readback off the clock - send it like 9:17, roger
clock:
10:42
